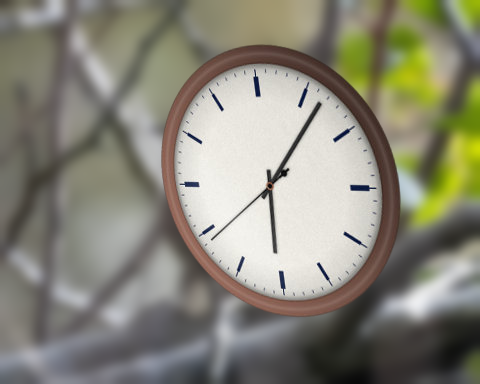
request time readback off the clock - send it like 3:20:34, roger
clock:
6:06:39
